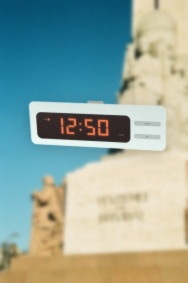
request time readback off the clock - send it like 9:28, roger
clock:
12:50
